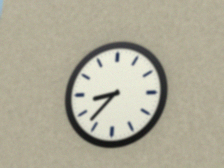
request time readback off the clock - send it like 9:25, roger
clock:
8:37
